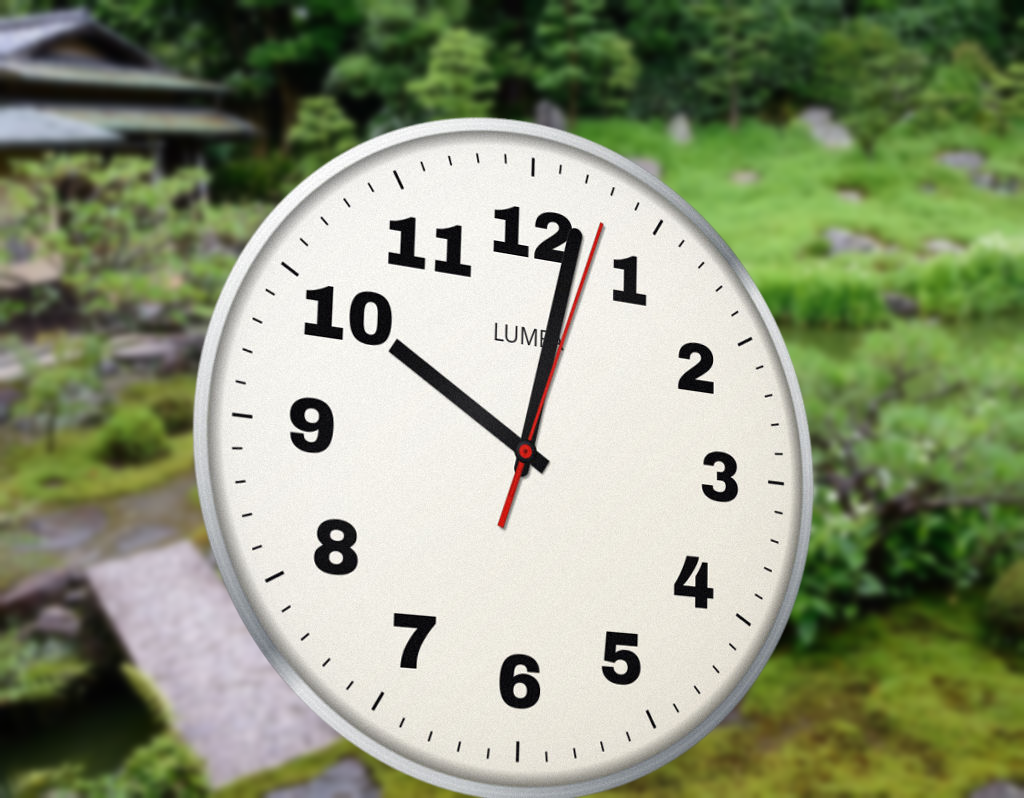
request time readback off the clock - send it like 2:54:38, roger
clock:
10:02:03
